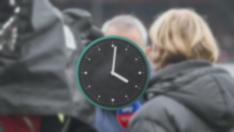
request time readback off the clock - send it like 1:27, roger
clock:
4:01
